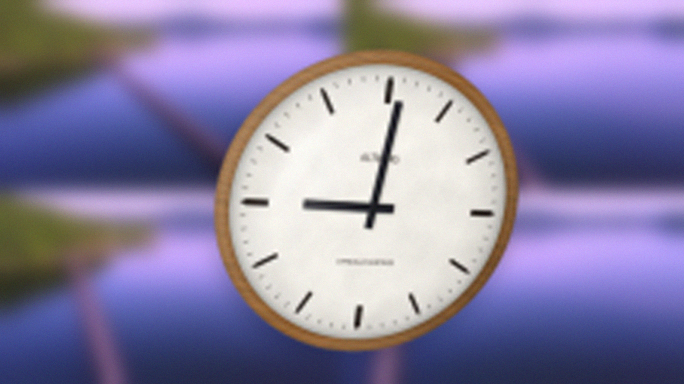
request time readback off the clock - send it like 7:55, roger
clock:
9:01
